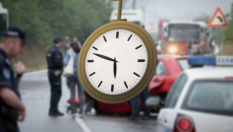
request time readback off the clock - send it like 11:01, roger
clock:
5:48
